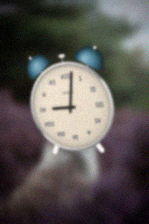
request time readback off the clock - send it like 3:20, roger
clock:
9:02
